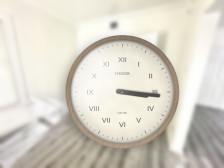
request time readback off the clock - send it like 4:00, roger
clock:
3:16
